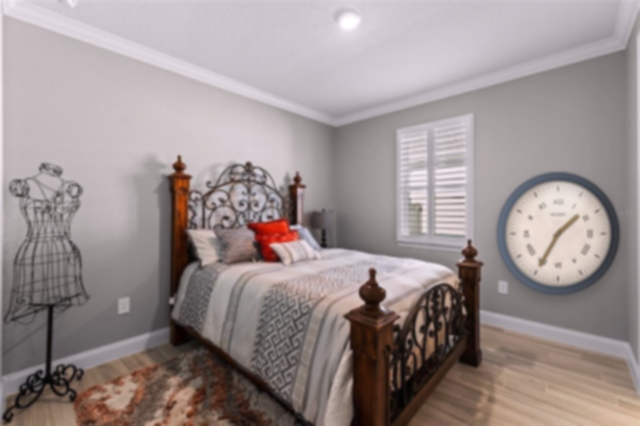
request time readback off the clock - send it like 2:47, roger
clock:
1:35
